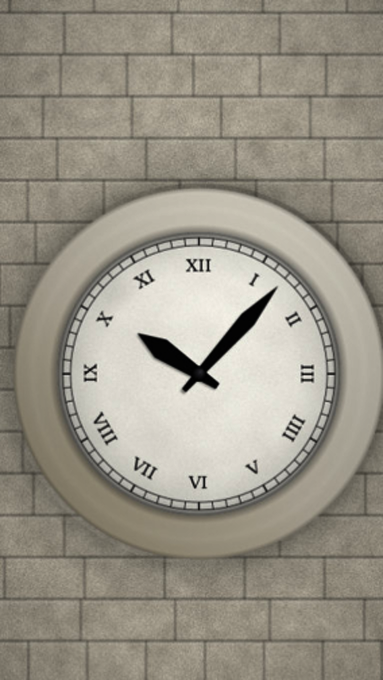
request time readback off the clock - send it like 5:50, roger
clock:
10:07
